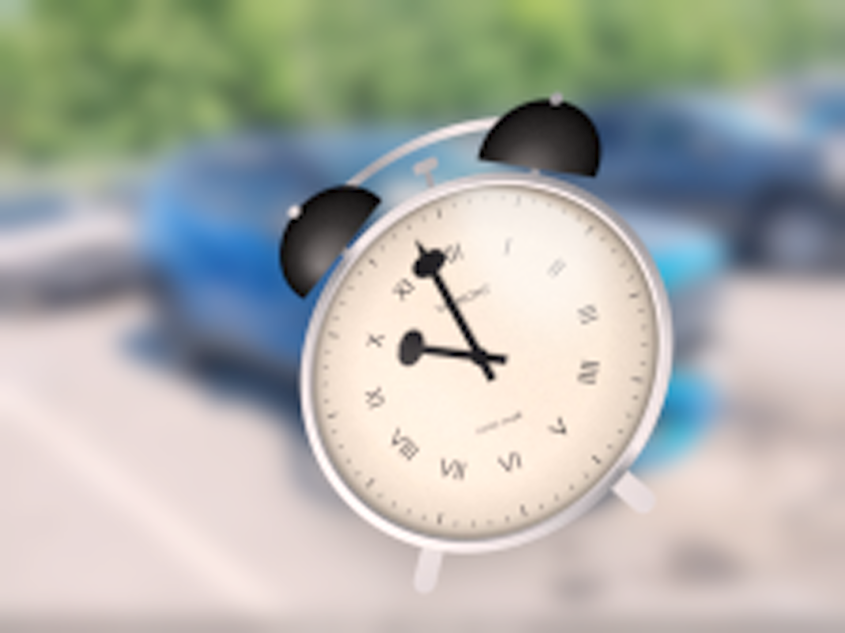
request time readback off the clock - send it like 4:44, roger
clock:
9:58
